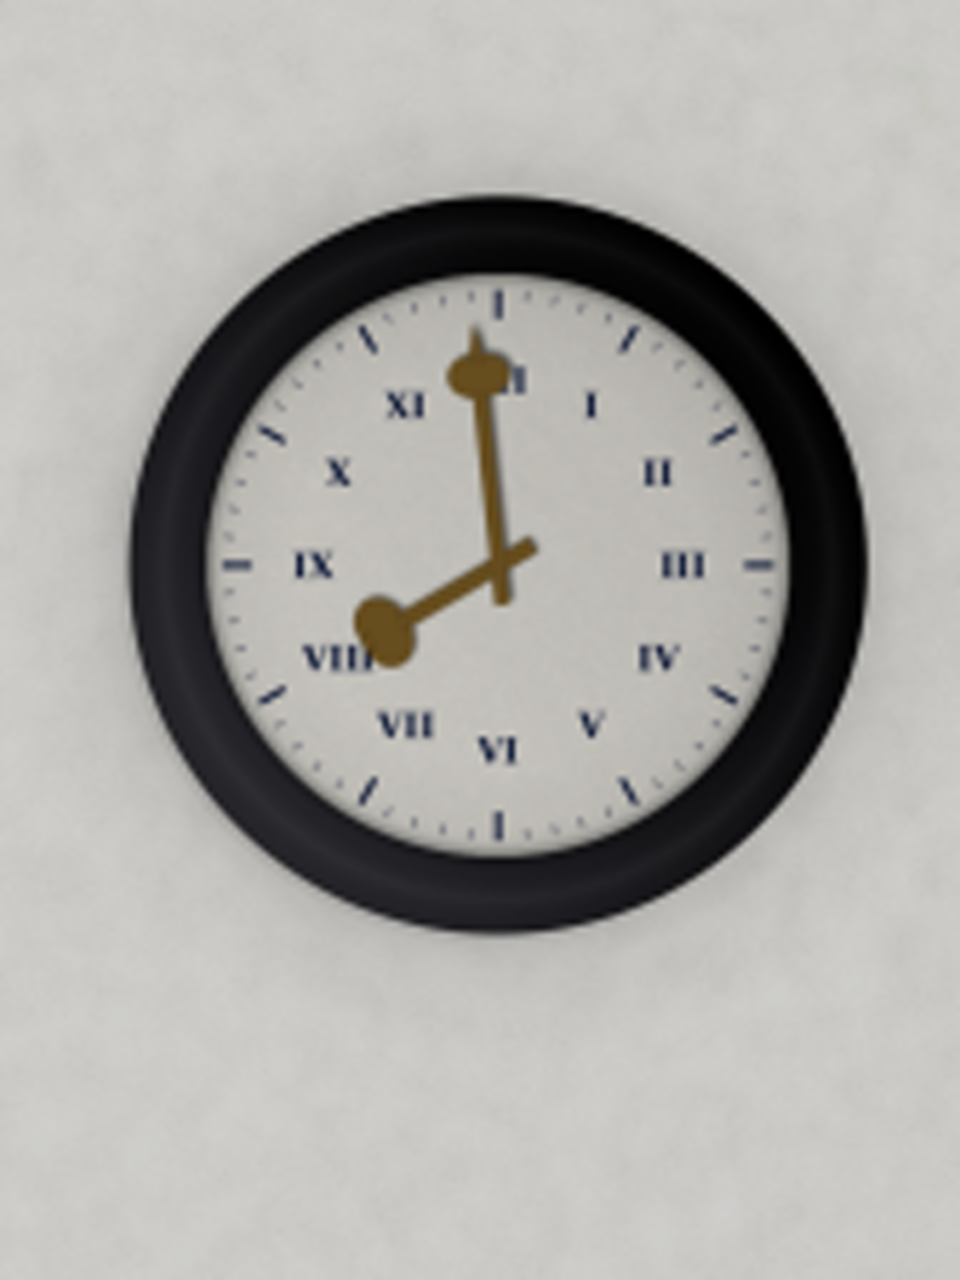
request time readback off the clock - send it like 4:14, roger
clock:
7:59
